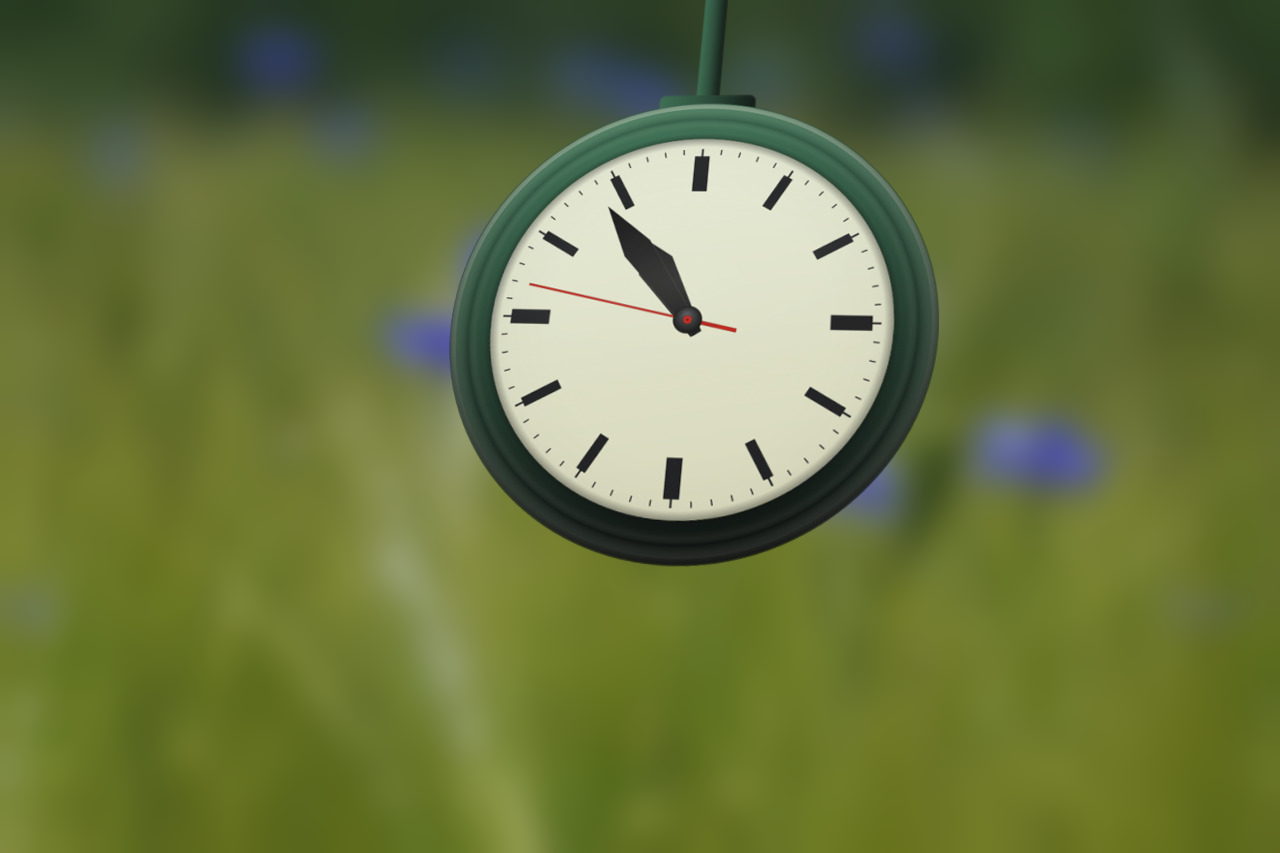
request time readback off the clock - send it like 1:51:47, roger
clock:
10:53:47
